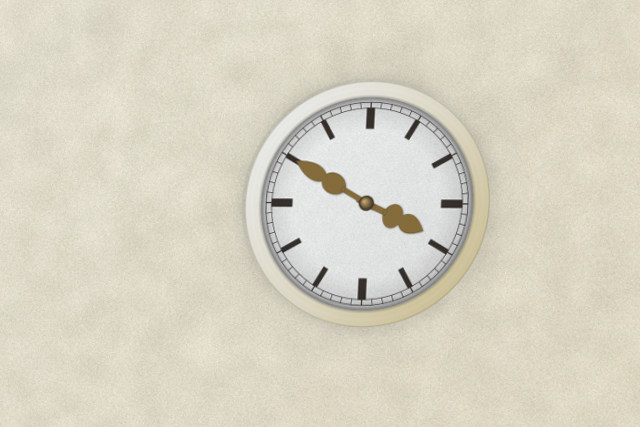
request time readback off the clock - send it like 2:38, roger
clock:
3:50
